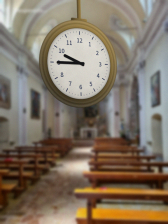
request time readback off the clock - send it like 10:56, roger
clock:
9:45
